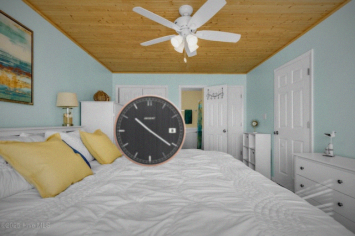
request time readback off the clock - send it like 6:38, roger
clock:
10:21
